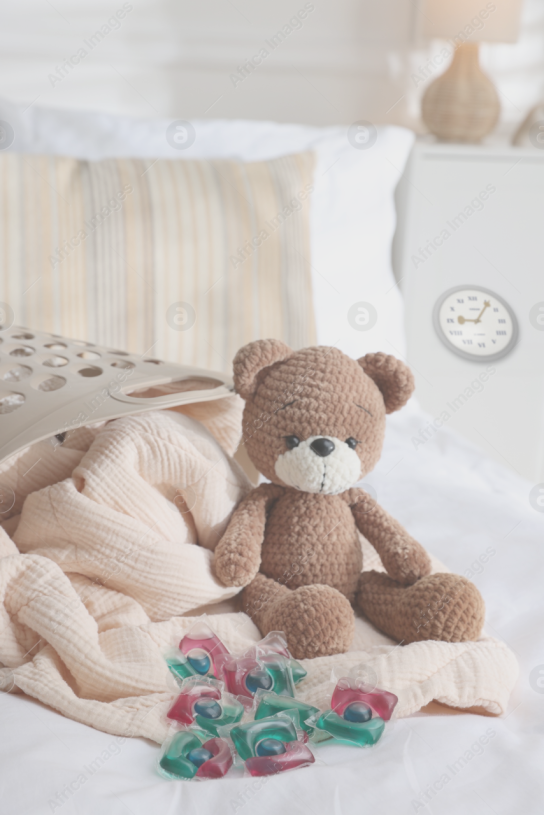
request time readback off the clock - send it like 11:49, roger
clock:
9:06
